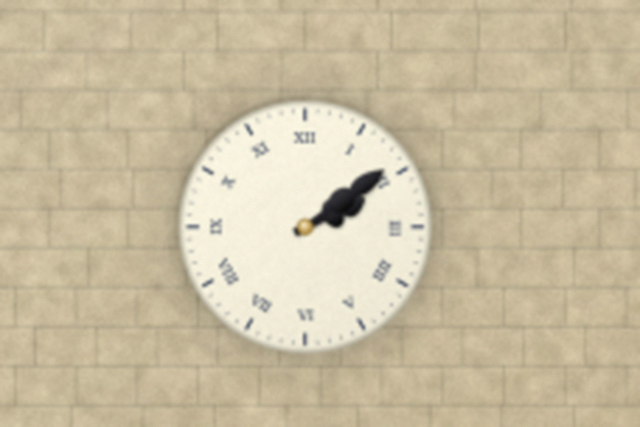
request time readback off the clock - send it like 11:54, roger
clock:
2:09
